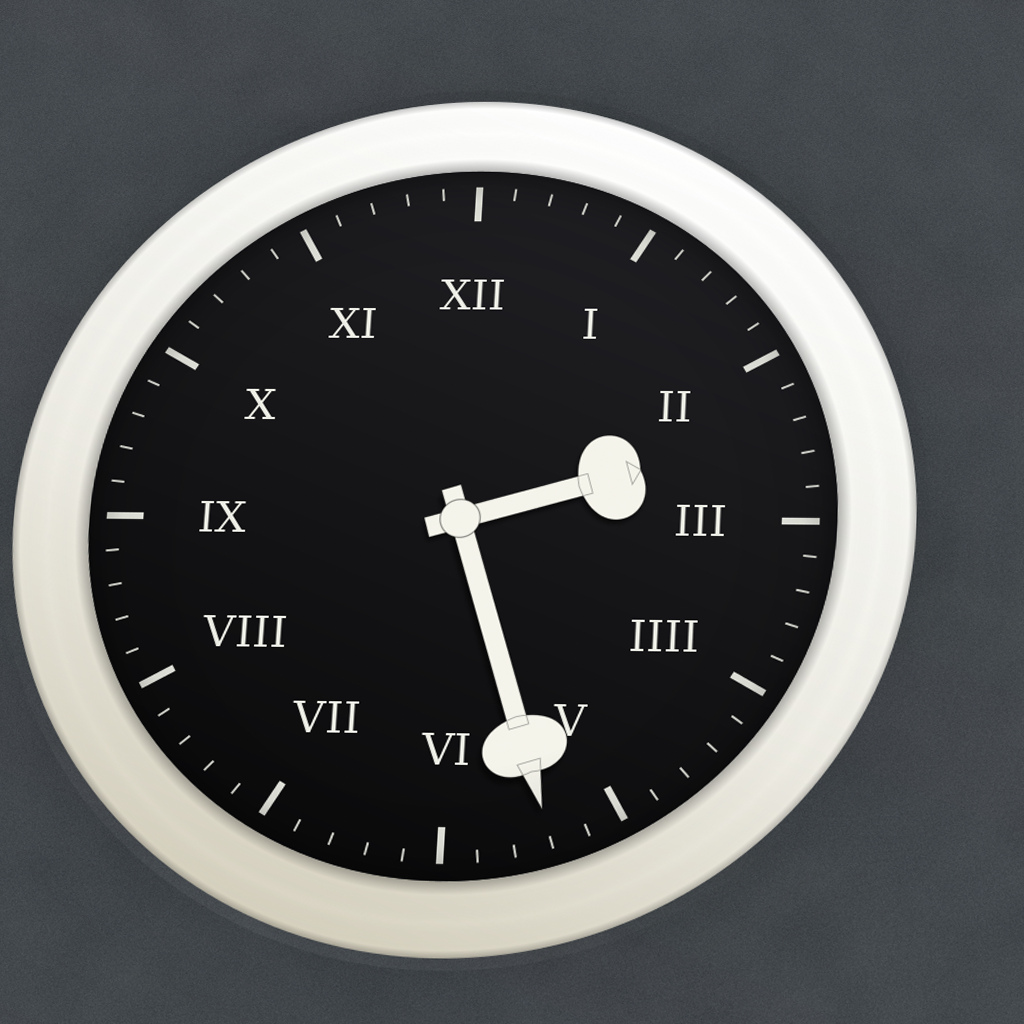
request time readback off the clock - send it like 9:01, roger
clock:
2:27
